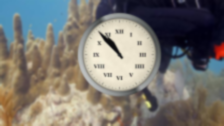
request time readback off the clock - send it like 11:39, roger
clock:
10:53
